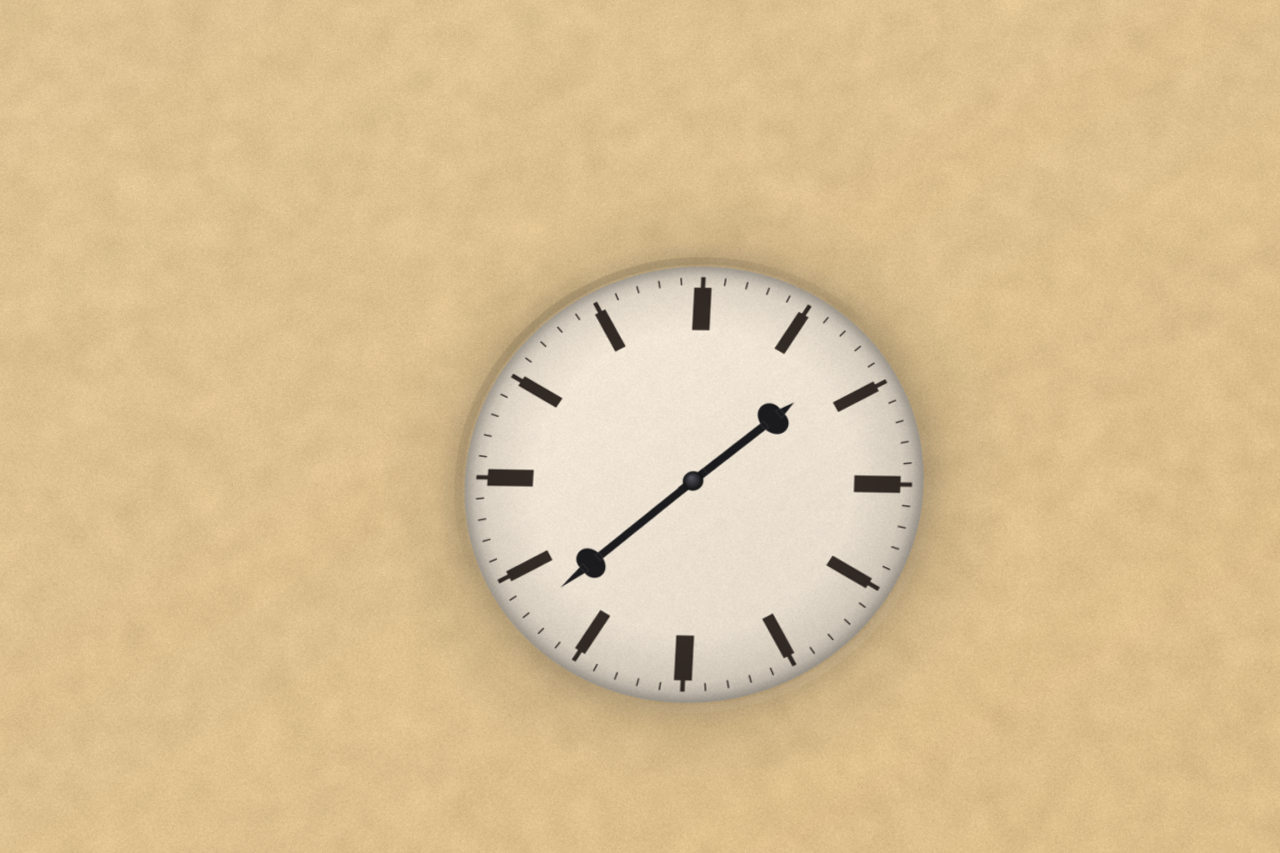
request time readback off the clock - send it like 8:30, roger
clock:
1:38
